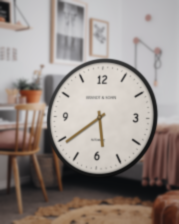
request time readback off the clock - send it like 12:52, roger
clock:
5:39
